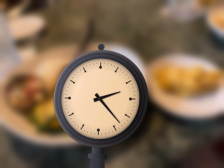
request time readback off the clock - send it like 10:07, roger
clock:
2:23
